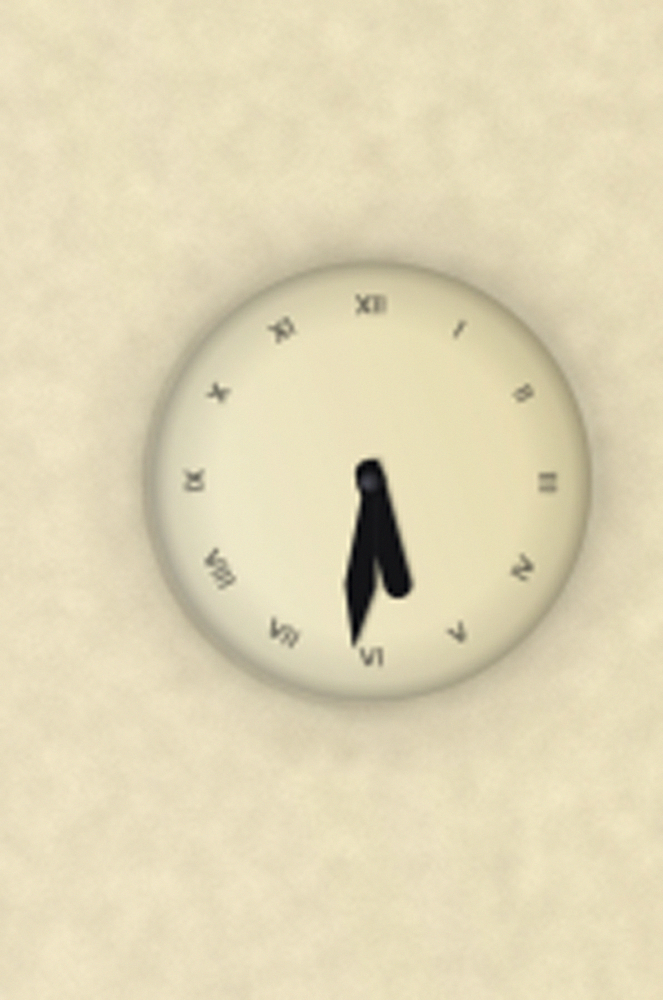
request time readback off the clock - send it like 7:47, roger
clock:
5:31
